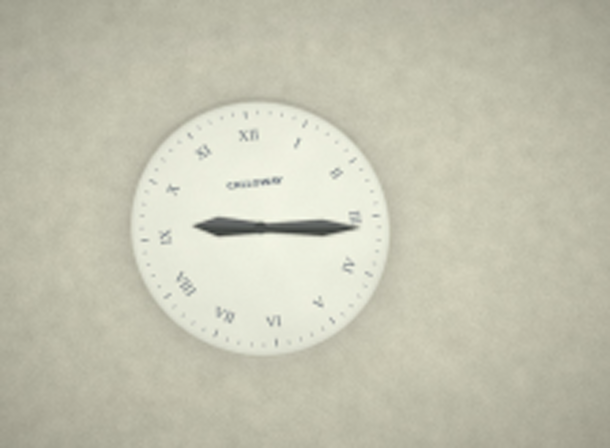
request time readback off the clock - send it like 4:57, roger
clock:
9:16
